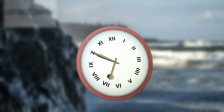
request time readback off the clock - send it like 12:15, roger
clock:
6:50
